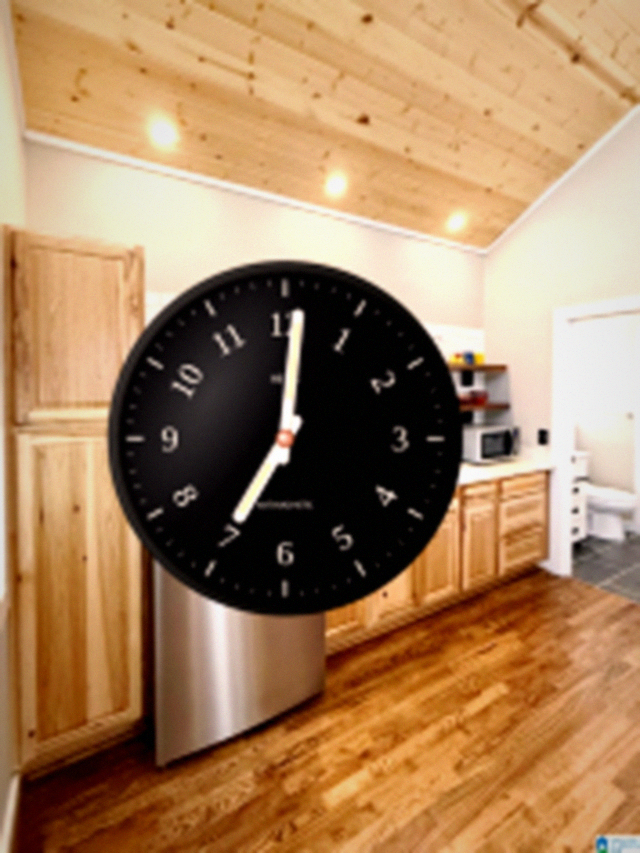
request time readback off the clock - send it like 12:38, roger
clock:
7:01
